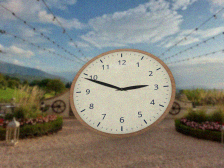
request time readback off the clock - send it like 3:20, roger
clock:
2:49
